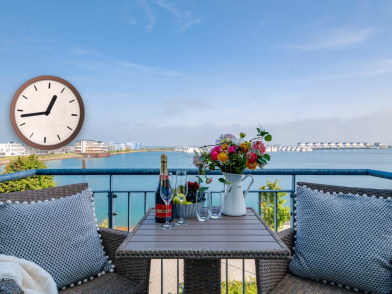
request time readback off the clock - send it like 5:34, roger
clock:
12:43
